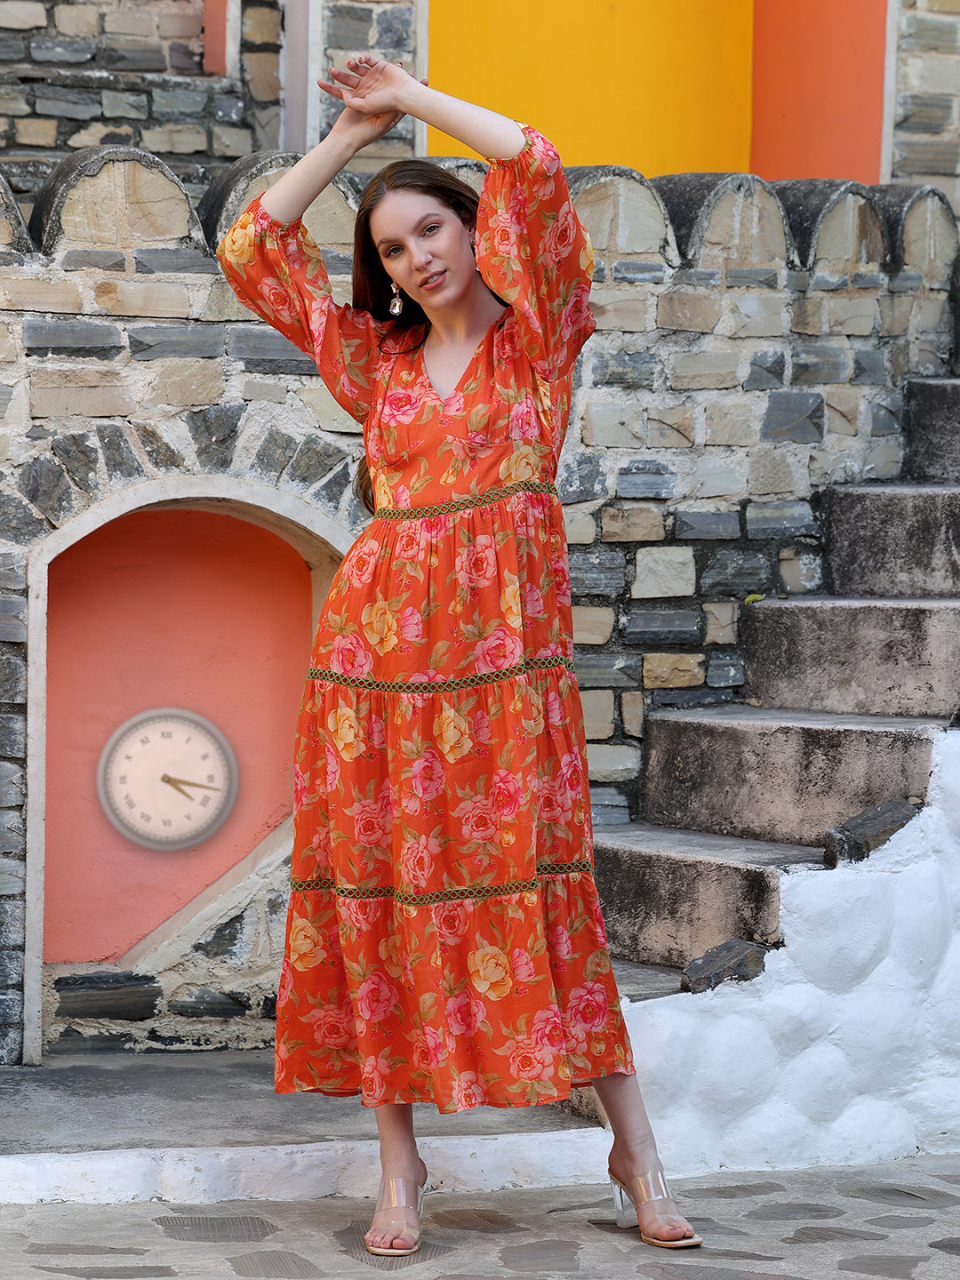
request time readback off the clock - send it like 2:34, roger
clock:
4:17
